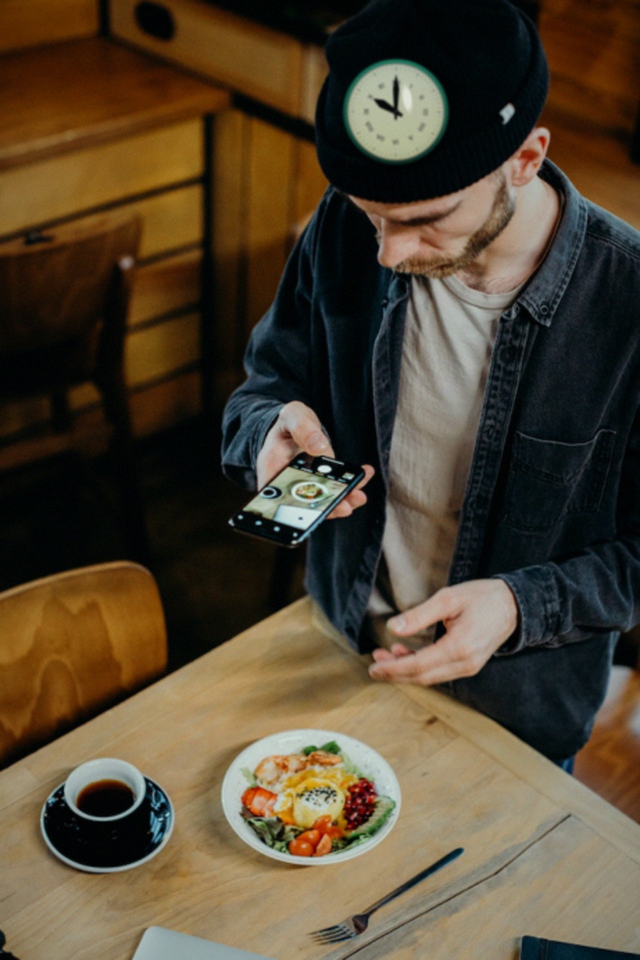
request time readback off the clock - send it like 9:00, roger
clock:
10:00
